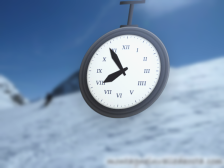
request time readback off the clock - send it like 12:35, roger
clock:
7:54
